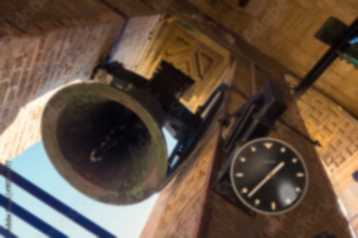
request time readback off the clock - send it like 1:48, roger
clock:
1:38
